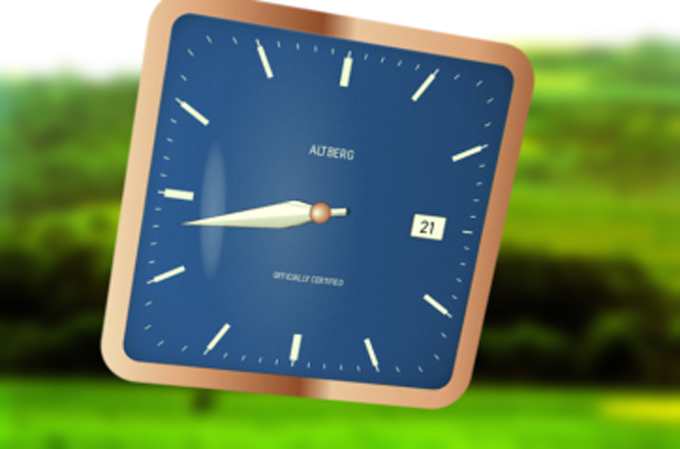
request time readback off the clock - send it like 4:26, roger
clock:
8:43
